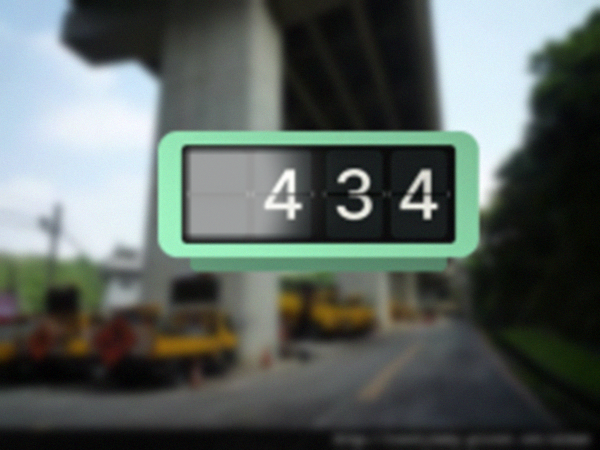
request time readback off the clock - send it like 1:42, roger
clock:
4:34
